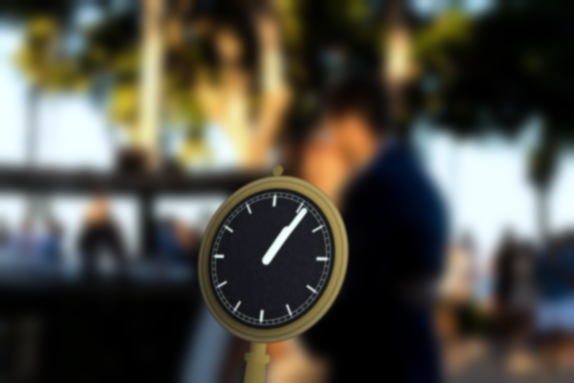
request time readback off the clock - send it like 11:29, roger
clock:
1:06
